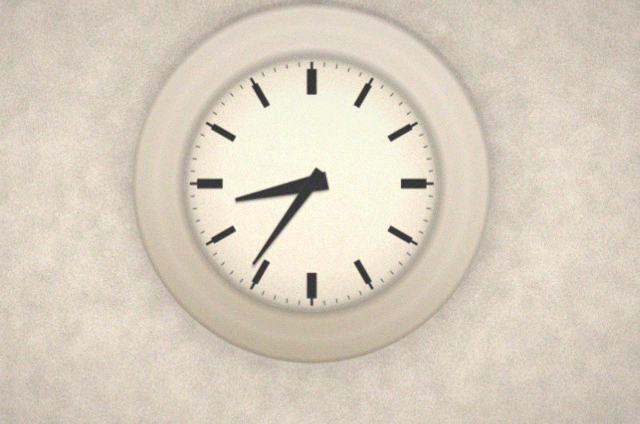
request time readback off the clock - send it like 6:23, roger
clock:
8:36
